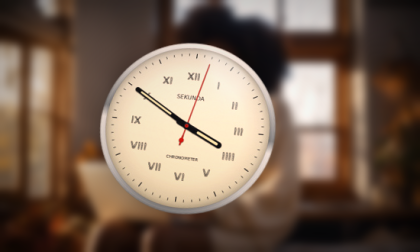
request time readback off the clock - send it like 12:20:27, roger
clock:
3:50:02
